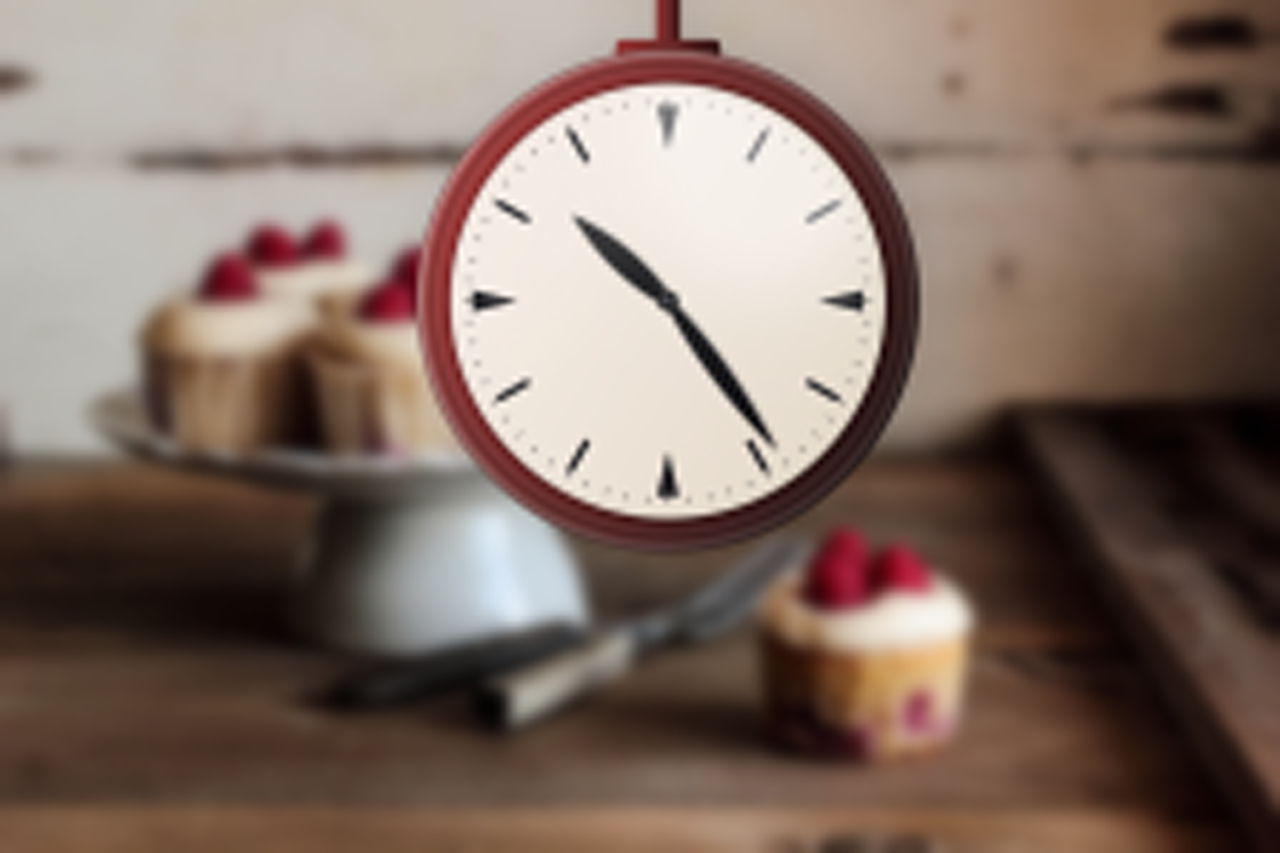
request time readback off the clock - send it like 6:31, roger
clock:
10:24
